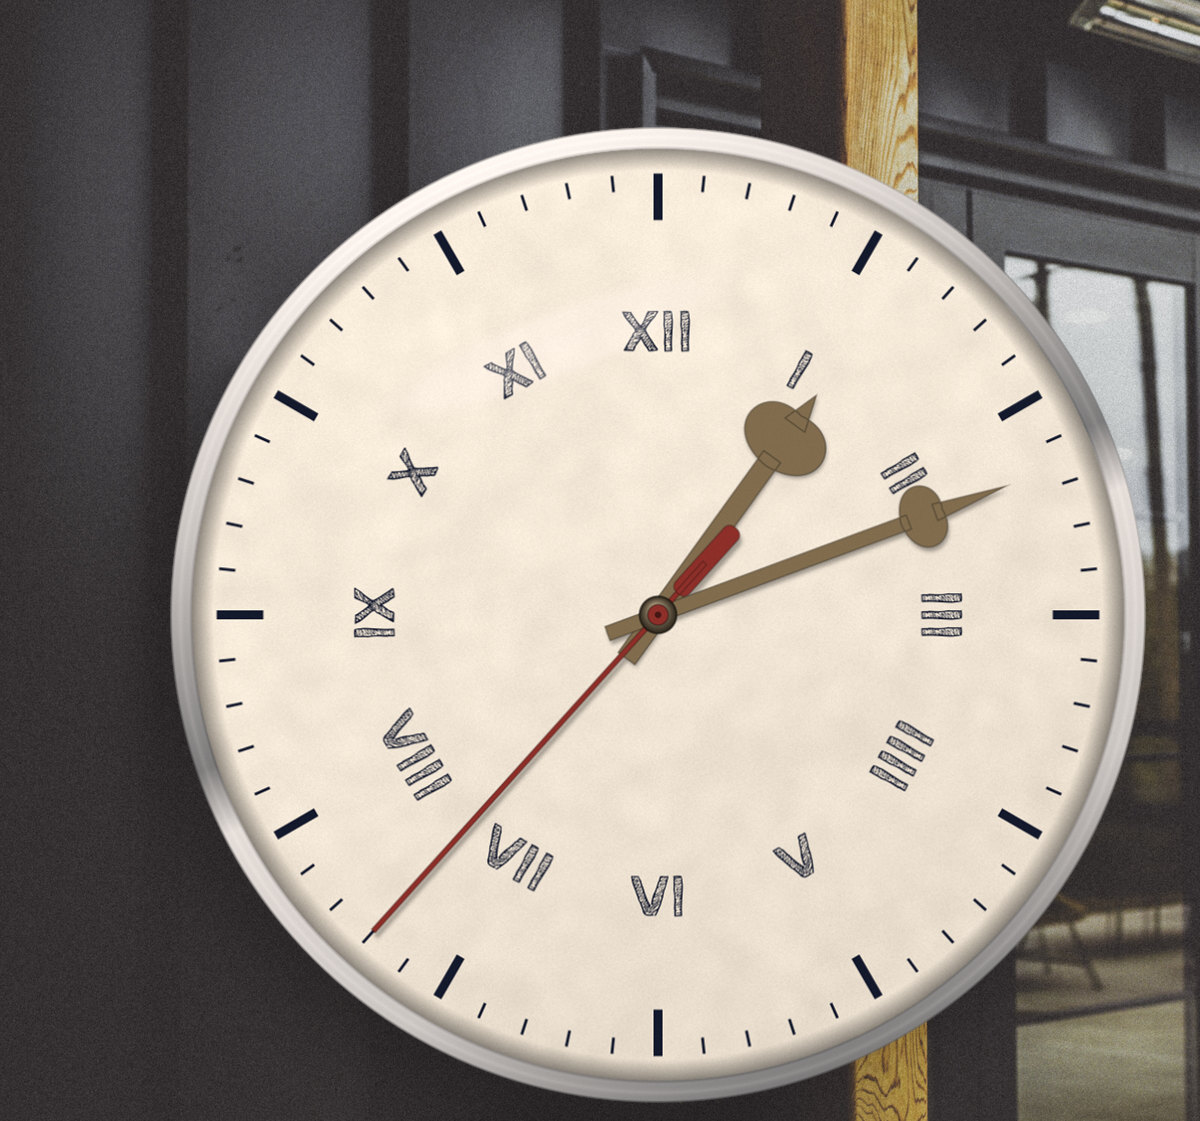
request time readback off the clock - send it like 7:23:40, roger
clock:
1:11:37
